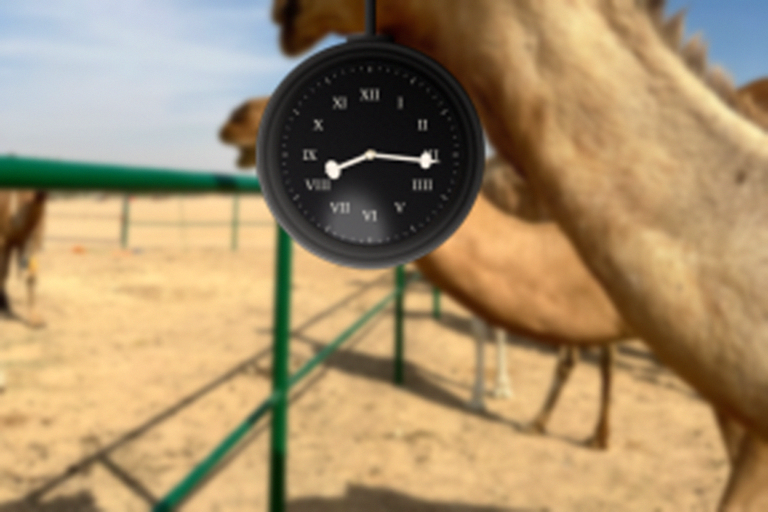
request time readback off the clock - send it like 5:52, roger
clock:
8:16
